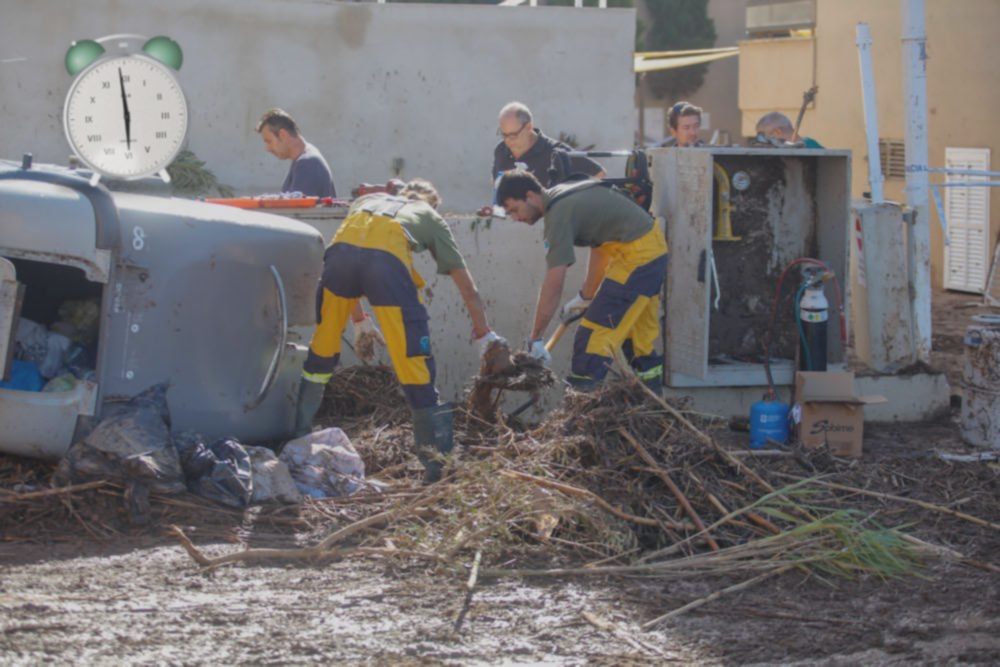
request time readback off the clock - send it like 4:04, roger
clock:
5:59
